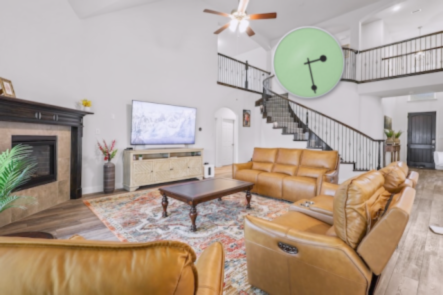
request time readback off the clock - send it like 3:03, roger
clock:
2:28
